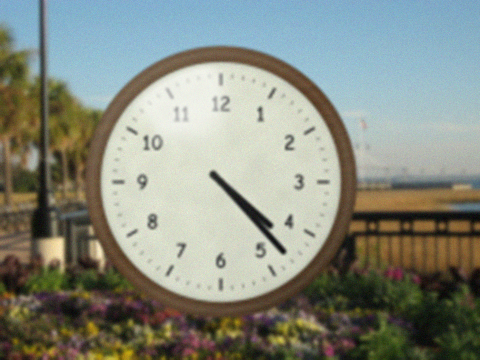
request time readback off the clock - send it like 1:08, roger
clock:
4:23
